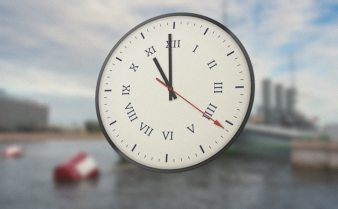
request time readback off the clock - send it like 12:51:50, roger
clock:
10:59:21
